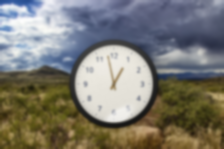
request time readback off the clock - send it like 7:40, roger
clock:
12:58
